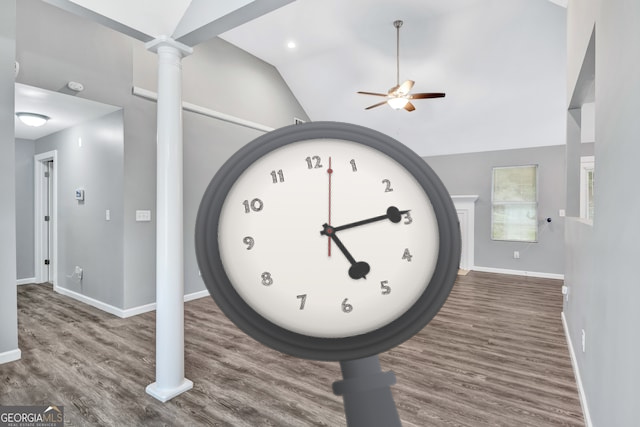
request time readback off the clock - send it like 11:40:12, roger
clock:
5:14:02
